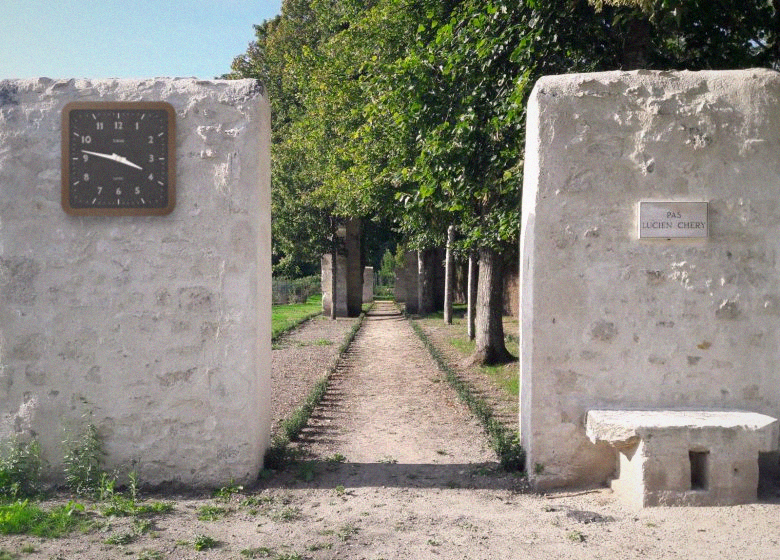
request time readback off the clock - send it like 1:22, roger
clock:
3:47
